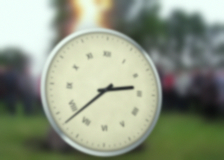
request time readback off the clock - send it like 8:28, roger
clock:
2:38
